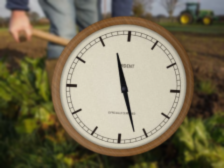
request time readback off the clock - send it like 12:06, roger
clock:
11:27
